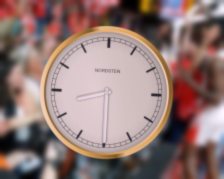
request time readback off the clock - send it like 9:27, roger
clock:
8:30
